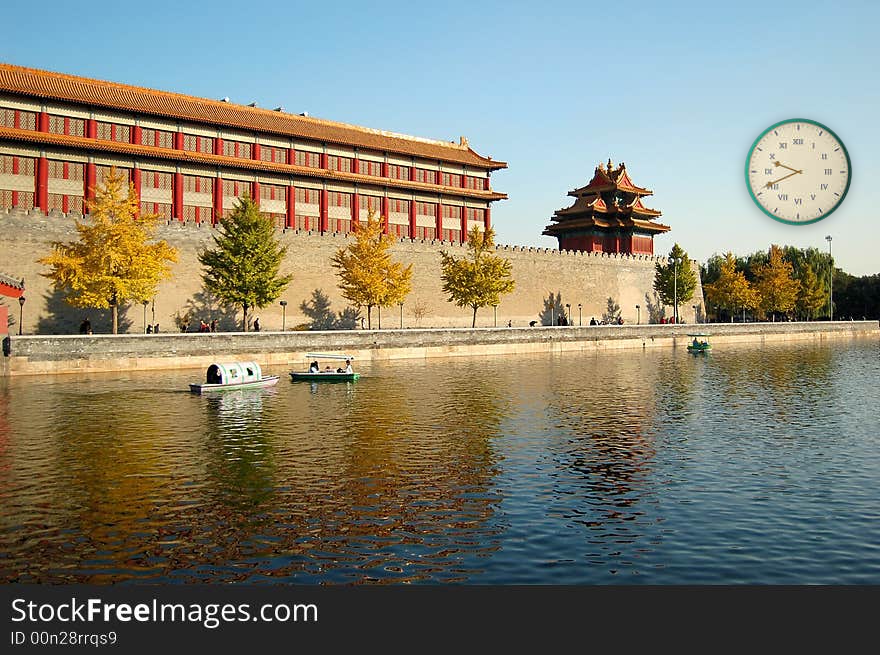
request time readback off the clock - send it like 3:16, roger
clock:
9:41
